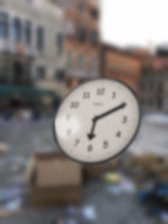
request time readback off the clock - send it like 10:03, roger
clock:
6:10
